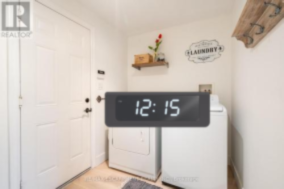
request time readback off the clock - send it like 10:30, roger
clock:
12:15
